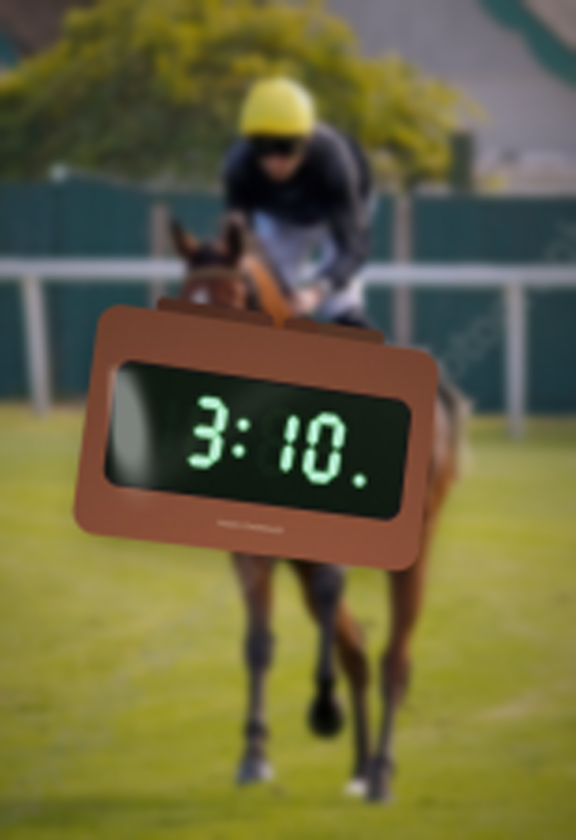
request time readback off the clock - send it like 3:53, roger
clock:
3:10
